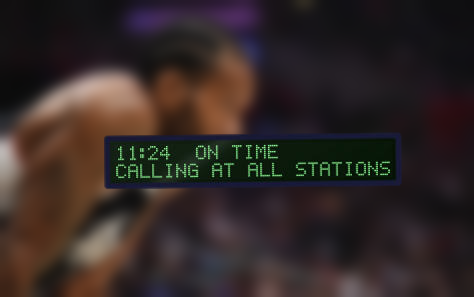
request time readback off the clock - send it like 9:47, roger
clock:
11:24
